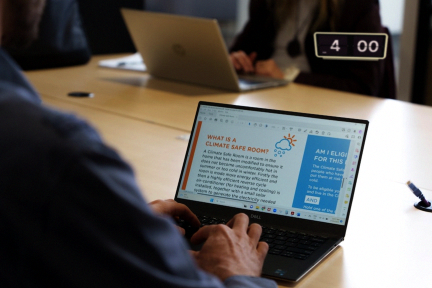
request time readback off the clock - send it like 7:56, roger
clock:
4:00
